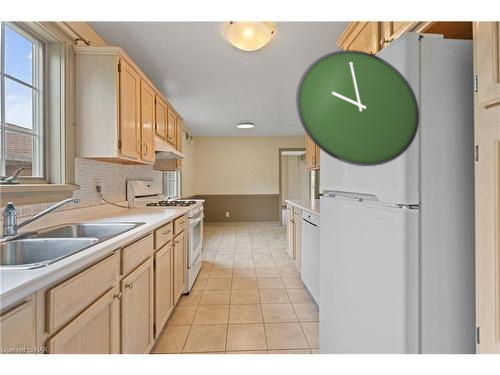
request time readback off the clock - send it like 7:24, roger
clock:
10:00
